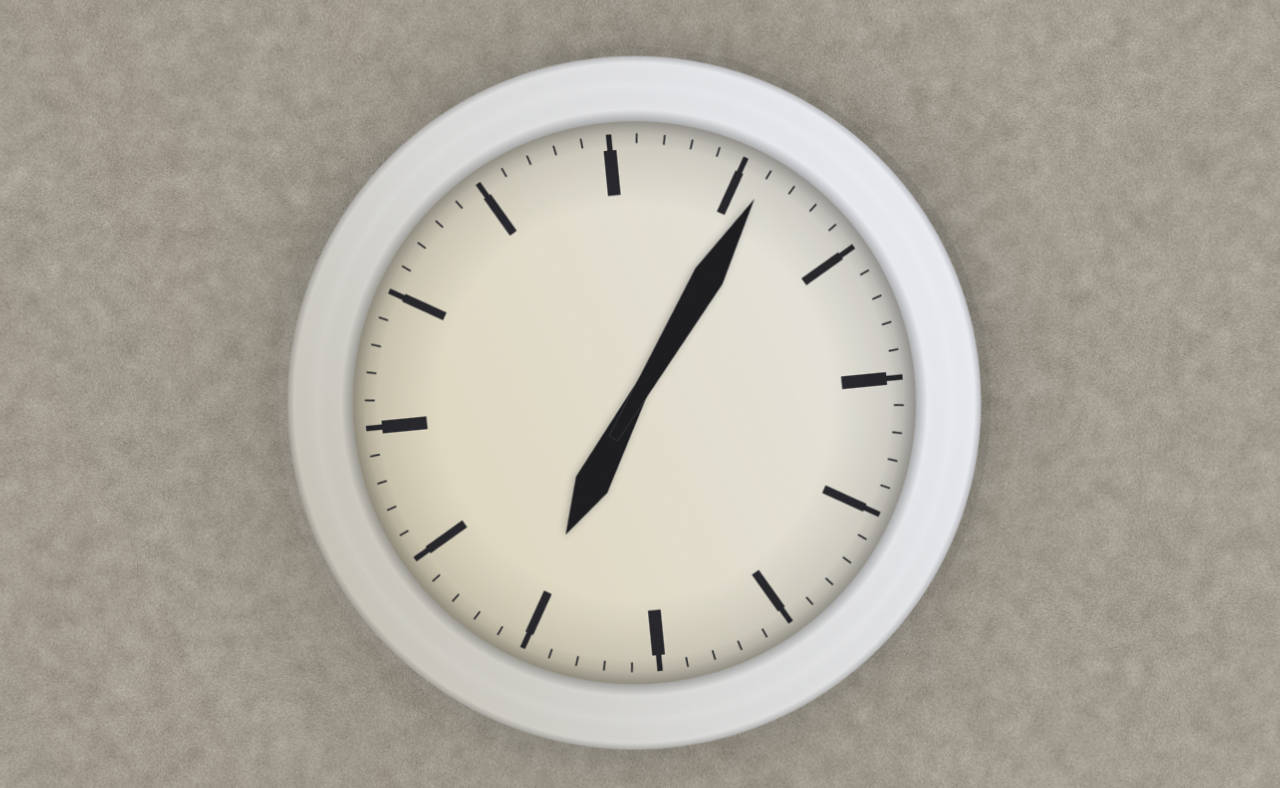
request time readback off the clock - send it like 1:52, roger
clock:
7:06
